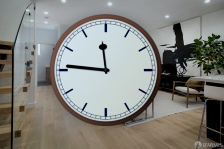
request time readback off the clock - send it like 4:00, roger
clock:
11:46
